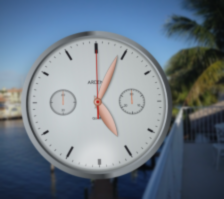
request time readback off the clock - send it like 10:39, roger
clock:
5:04
